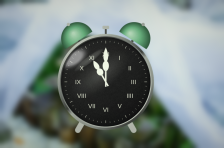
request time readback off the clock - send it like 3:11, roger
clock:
11:00
